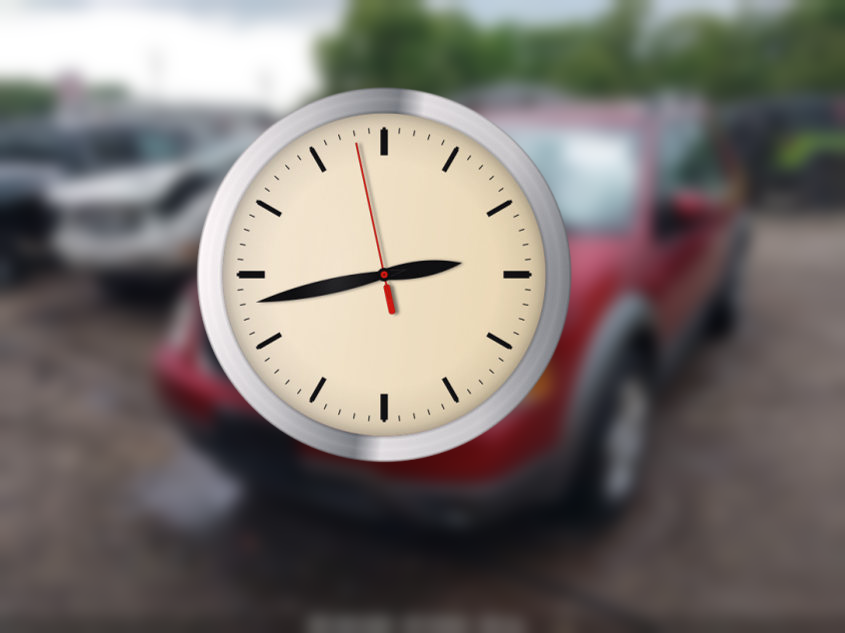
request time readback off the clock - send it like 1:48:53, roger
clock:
2:42:58
